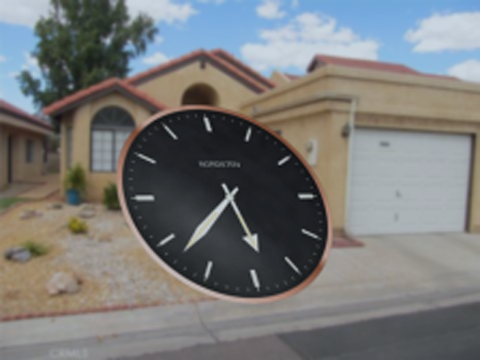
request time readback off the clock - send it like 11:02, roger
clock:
5:38
